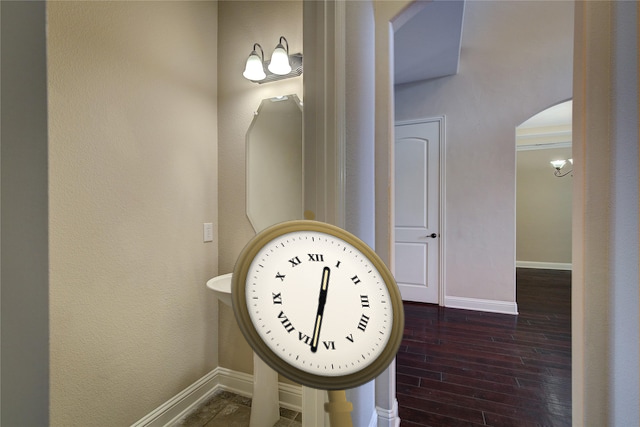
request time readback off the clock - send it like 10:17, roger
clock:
12:33
